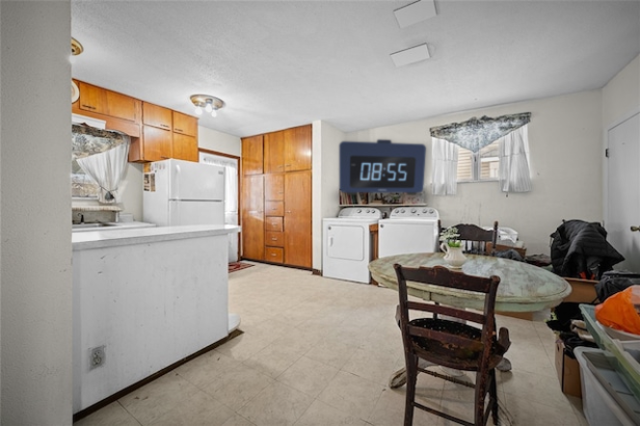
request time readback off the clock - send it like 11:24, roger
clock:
8:55
